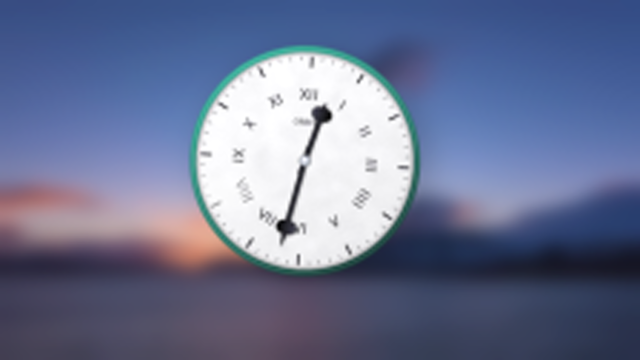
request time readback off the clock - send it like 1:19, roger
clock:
12:32
